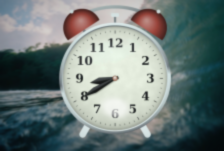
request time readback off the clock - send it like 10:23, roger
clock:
8:40
